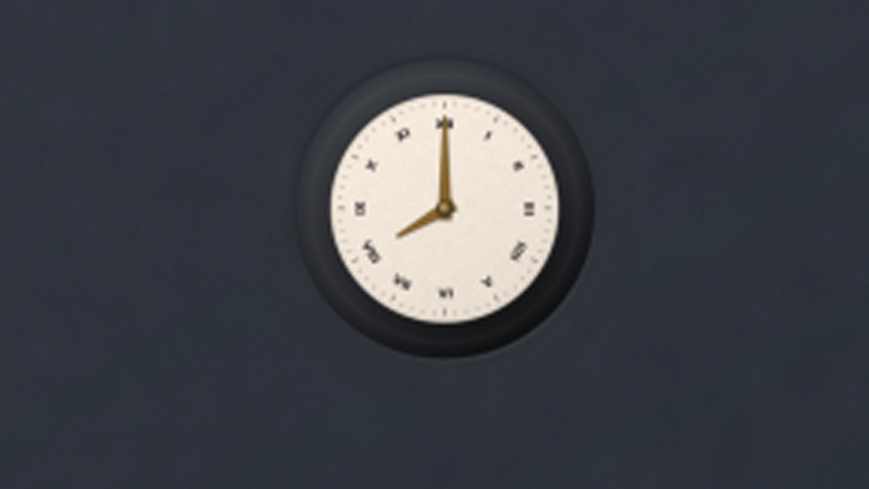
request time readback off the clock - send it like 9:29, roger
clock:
8:00
